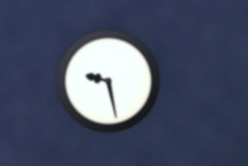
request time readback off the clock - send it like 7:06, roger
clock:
9:28
